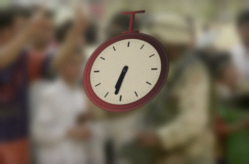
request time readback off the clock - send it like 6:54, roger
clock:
6:32
